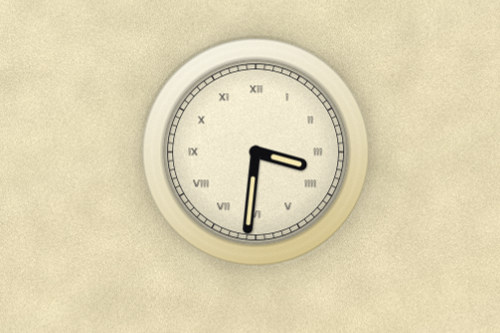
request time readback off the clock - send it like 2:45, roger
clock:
3:31
